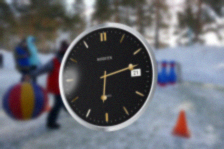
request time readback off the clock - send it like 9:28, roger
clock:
6:13
